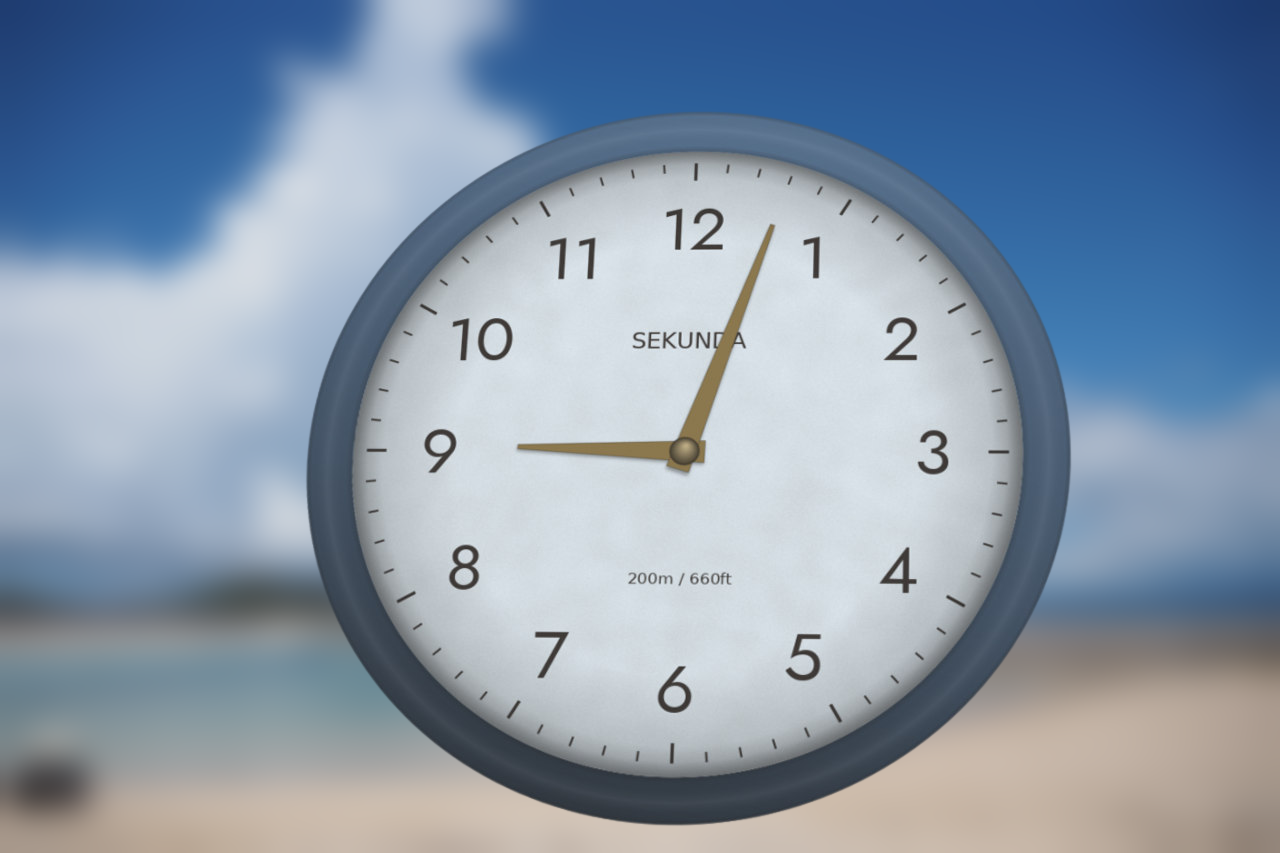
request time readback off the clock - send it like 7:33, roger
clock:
9:03
